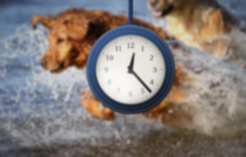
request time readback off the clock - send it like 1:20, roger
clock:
12:23
